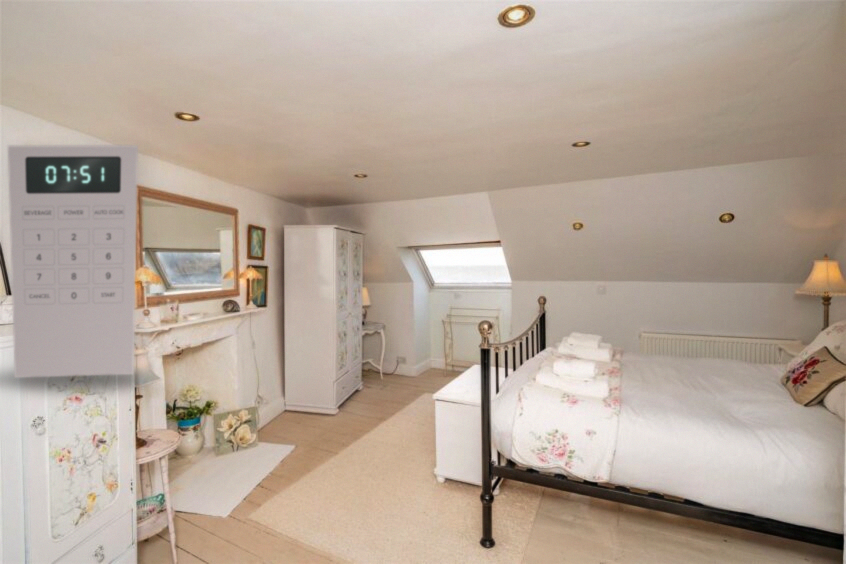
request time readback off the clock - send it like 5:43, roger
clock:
7:51
